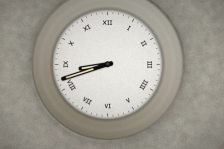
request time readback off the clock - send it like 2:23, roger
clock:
8:42
